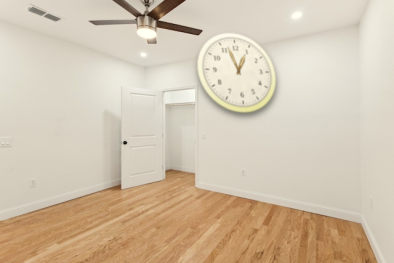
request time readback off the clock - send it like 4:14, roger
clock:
12:57
